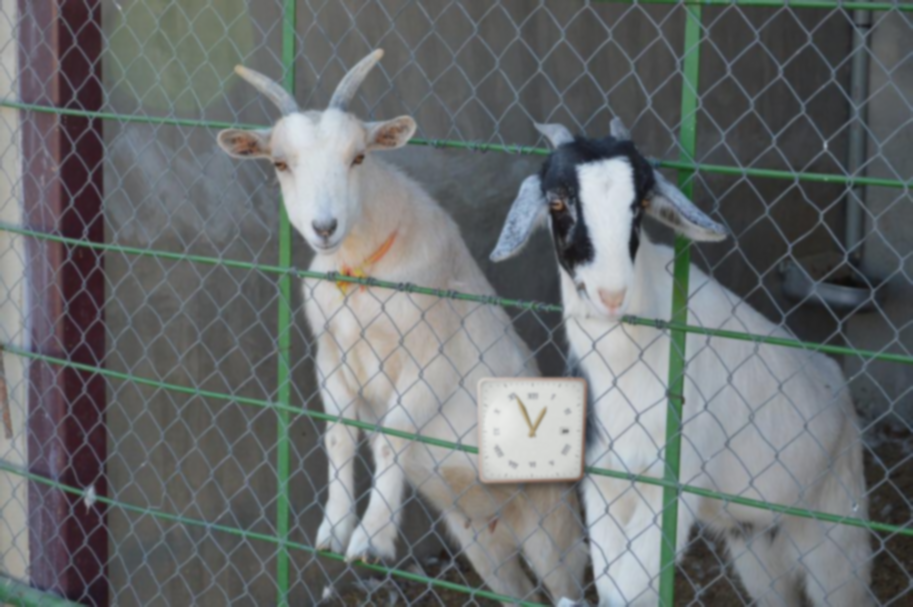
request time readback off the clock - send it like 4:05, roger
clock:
12:56
